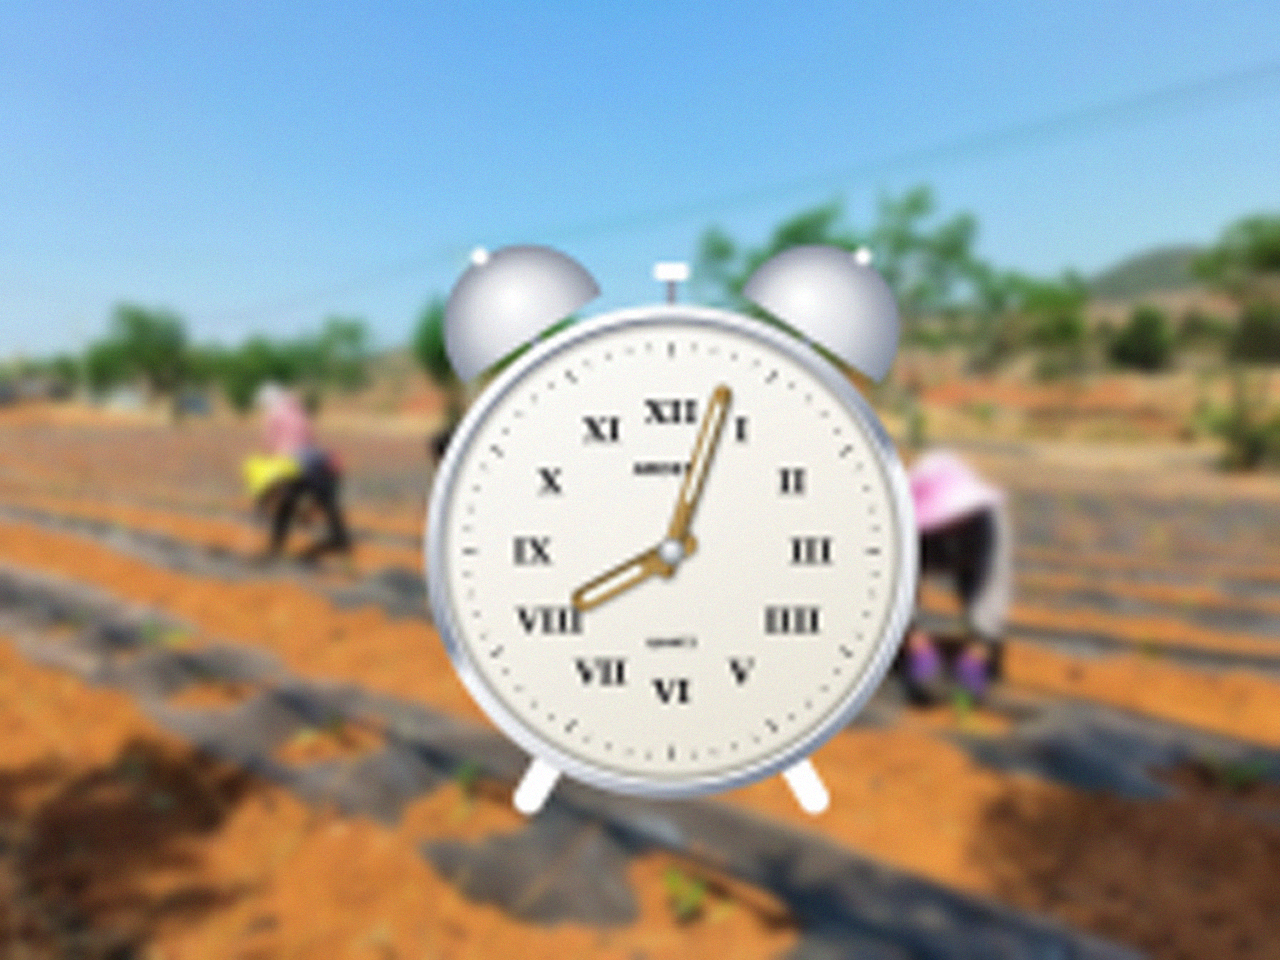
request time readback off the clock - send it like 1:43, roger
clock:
8:03
